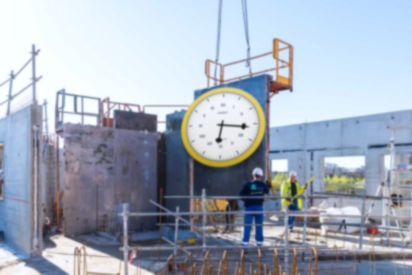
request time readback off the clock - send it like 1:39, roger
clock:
6:16
